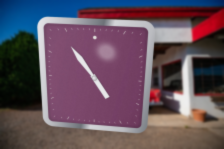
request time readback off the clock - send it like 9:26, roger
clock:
4:54
